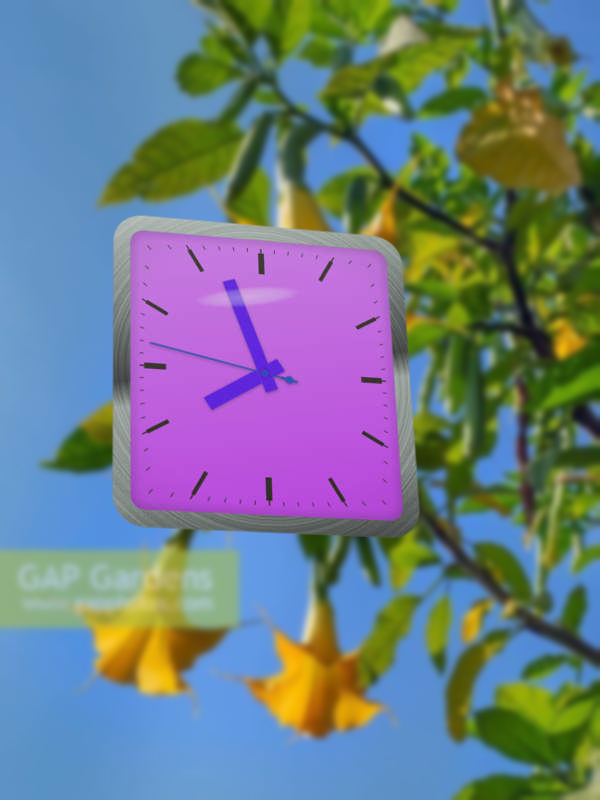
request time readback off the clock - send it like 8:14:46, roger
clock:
7:56:47
